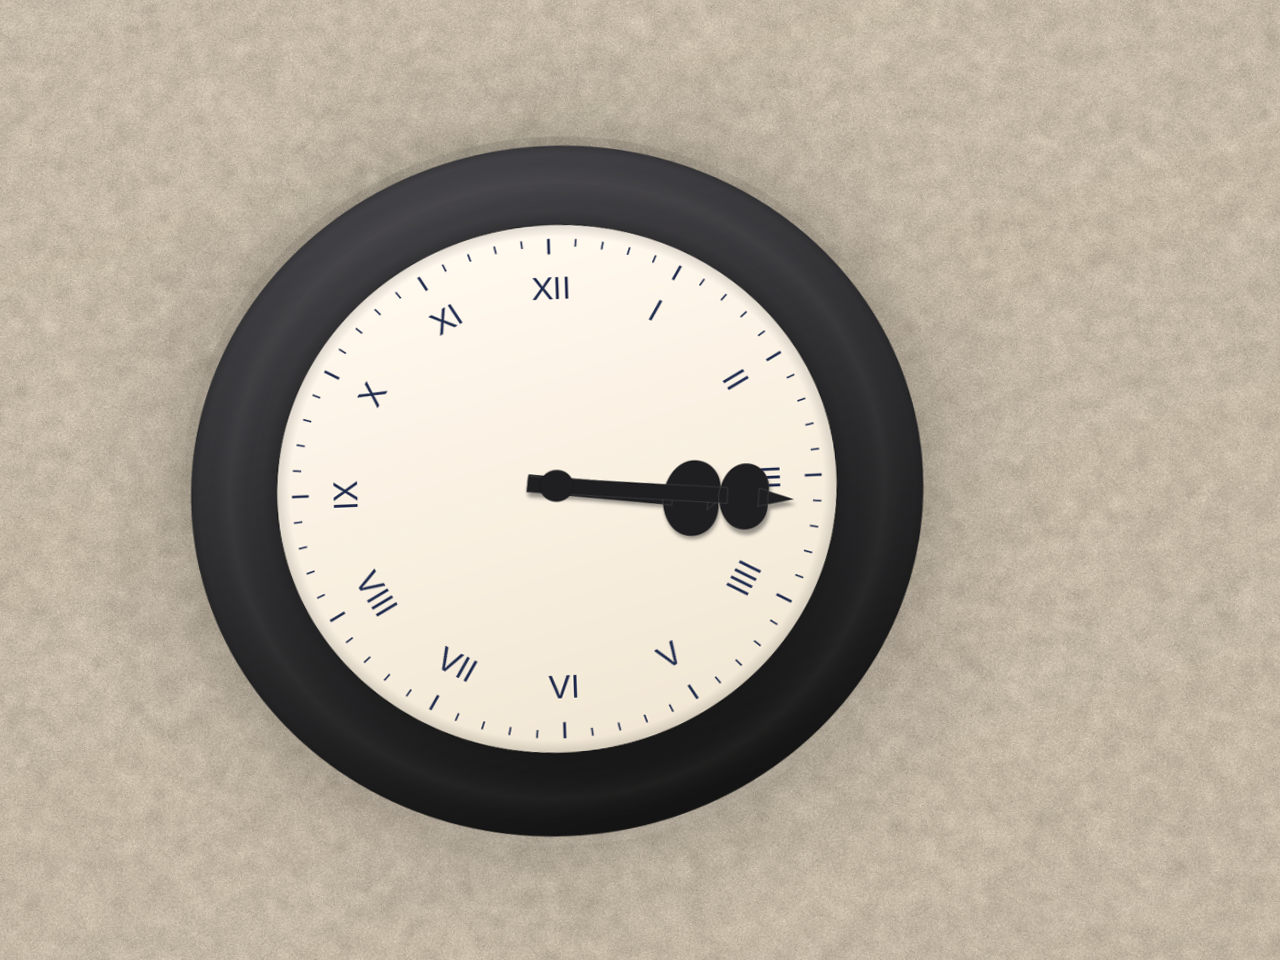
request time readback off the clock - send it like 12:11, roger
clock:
3:16
